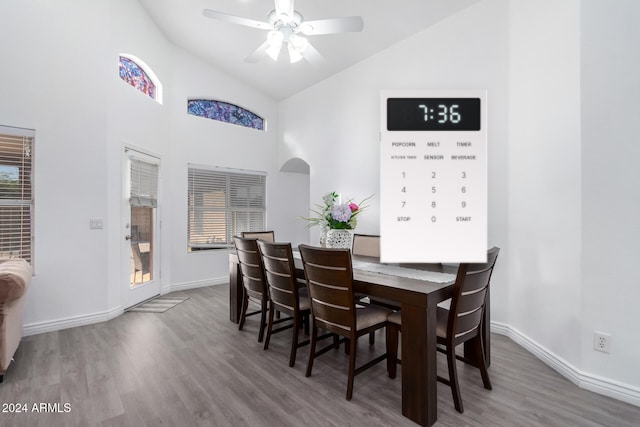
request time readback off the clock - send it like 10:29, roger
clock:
7:36
